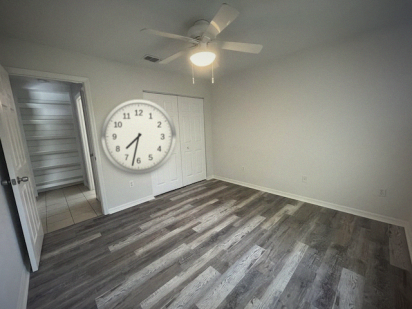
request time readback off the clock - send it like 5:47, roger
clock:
7:32
